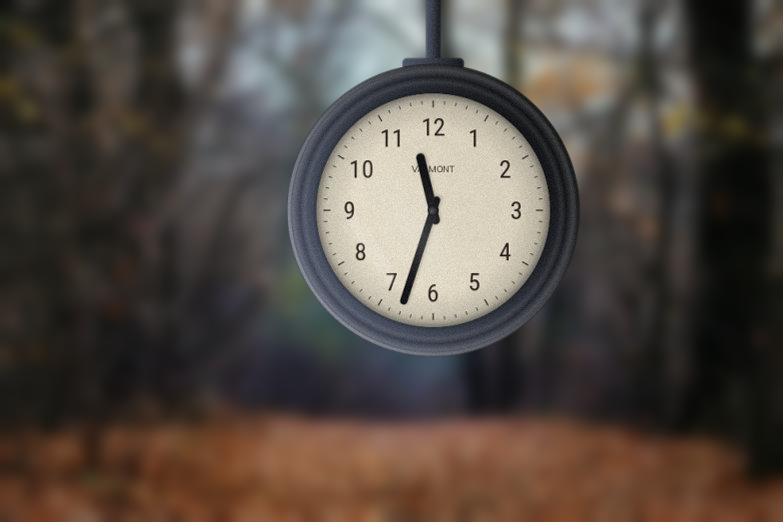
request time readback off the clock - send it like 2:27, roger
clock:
11:33
